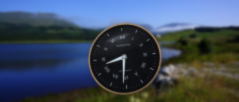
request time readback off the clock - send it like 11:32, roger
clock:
8:31
